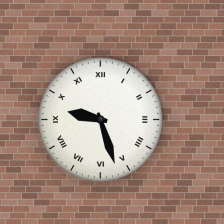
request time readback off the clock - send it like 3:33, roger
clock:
9:27
